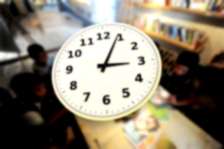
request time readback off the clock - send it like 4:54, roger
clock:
3:04
